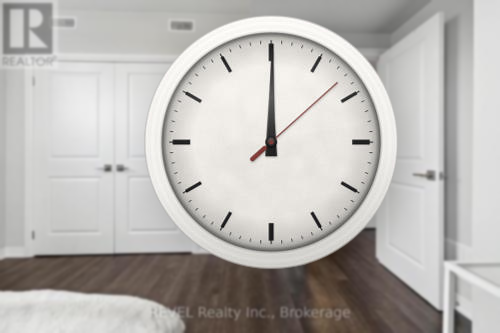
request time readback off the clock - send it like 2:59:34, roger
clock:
12:00:08
